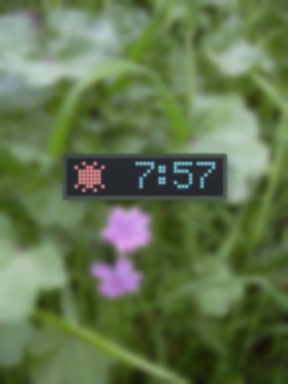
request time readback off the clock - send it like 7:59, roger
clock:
7:57
